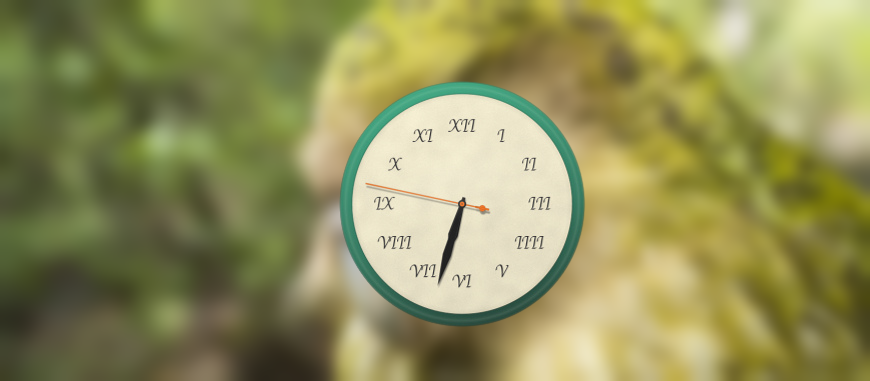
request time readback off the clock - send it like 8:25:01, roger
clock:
6:32:47
